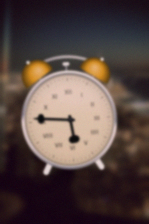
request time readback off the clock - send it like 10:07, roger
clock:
5:46
